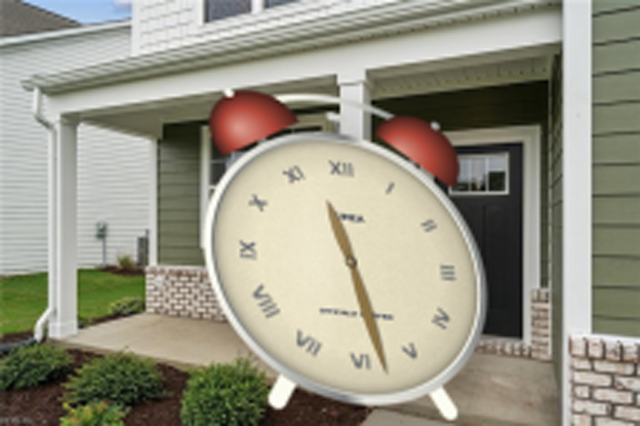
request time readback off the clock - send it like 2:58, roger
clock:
11:28
